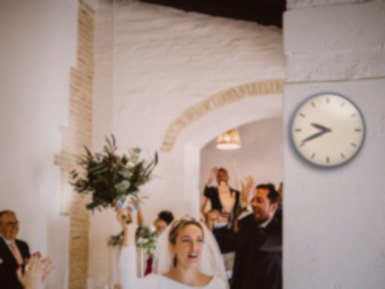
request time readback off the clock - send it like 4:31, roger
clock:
9:41
